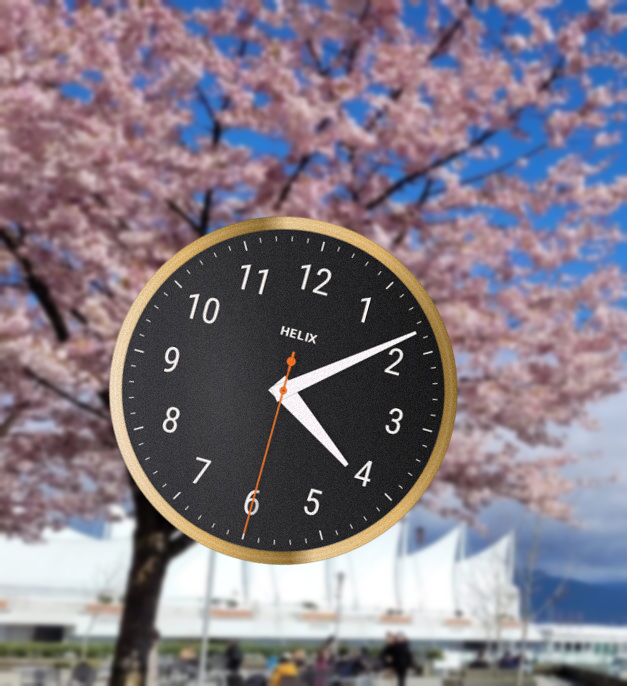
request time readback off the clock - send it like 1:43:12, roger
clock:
4:08:30
